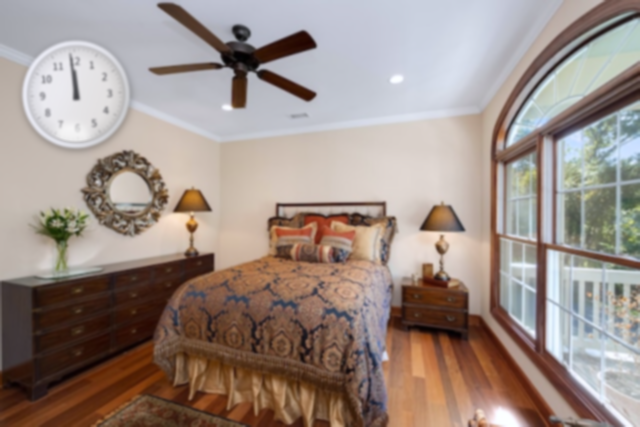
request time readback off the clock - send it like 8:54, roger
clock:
11:59
